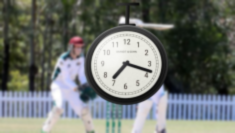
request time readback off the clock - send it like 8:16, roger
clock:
7:18
